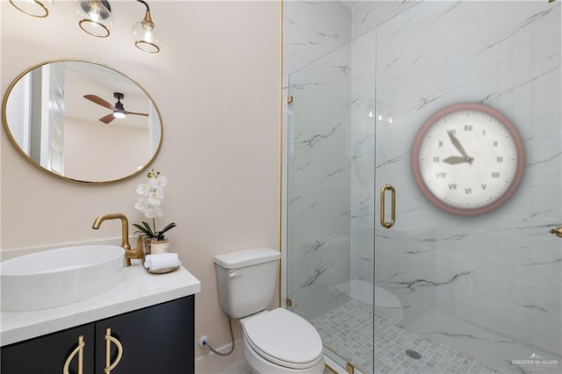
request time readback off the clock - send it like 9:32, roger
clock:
8:54
